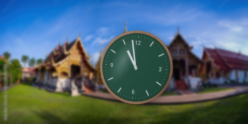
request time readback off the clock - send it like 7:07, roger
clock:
10:58
